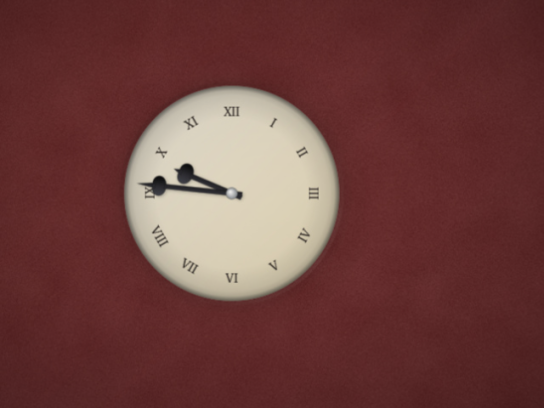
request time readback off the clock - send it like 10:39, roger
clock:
9:46
